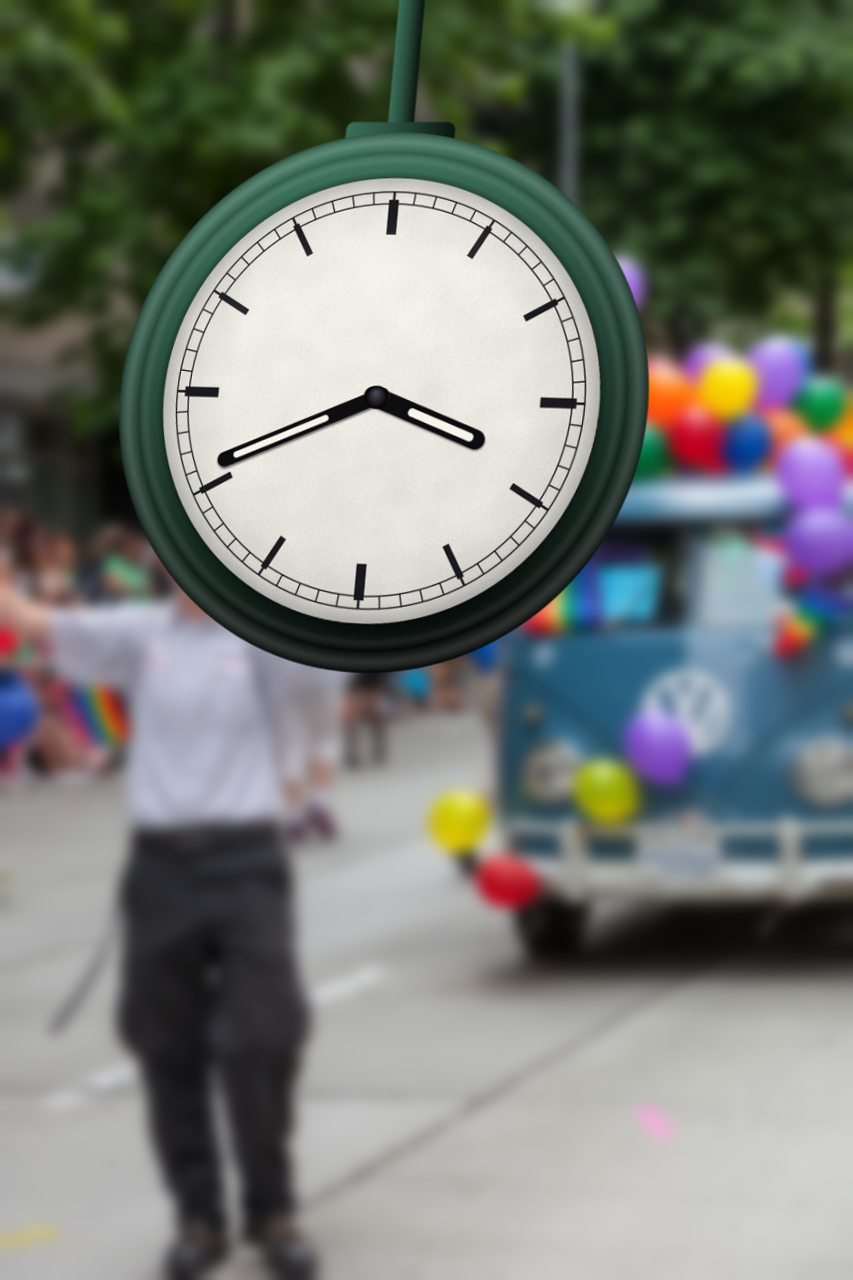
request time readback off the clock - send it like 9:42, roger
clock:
3:41
